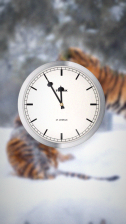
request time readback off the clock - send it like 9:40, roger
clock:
11:55
